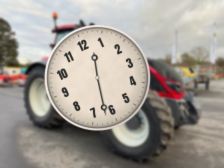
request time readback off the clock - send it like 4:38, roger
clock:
12:32
